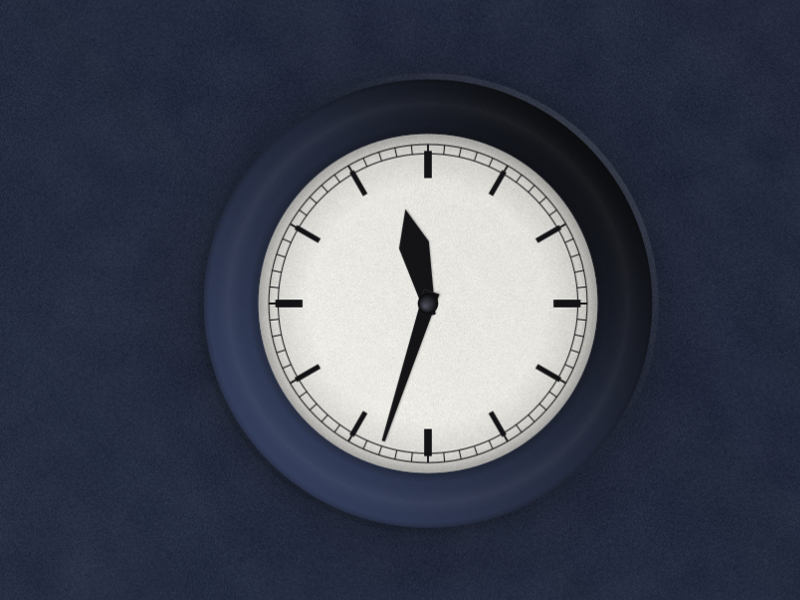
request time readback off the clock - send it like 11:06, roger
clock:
11:33
